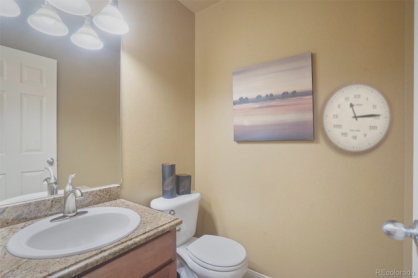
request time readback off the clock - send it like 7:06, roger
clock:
11:14
